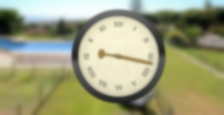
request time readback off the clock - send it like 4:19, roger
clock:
9:17
